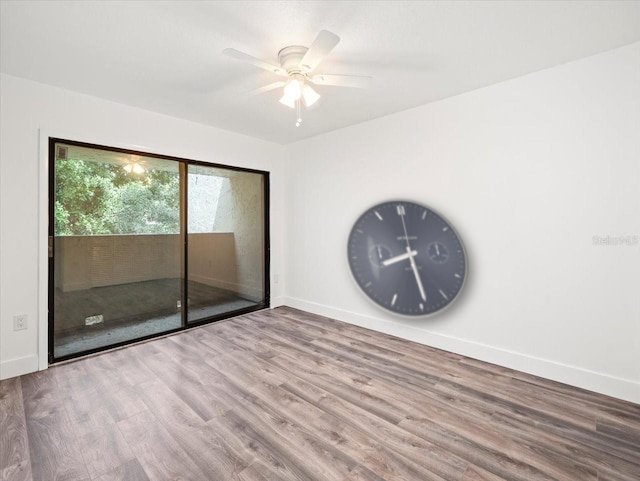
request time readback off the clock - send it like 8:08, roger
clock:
8:29
